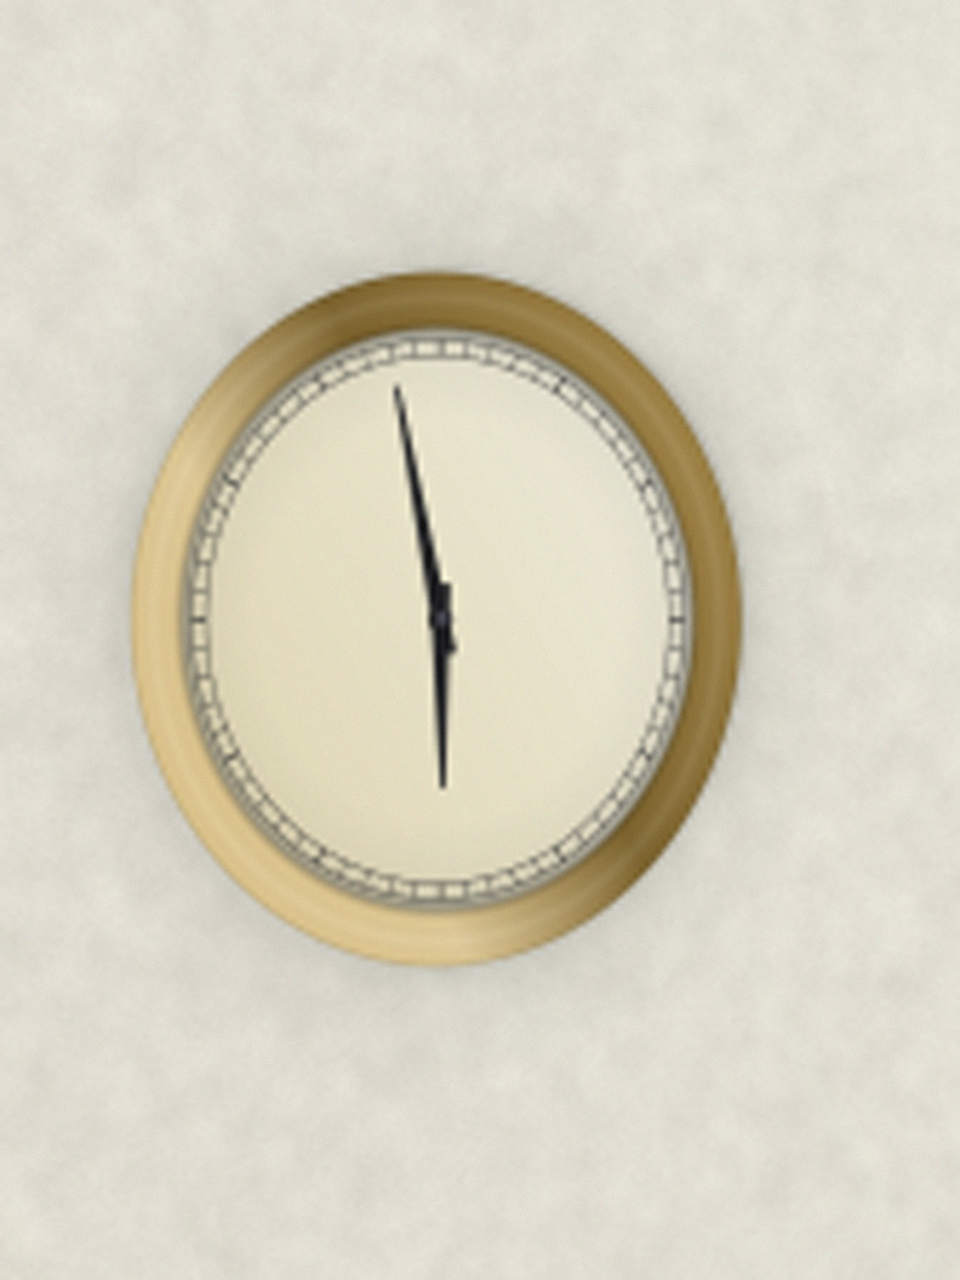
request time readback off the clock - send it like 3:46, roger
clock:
5:58
